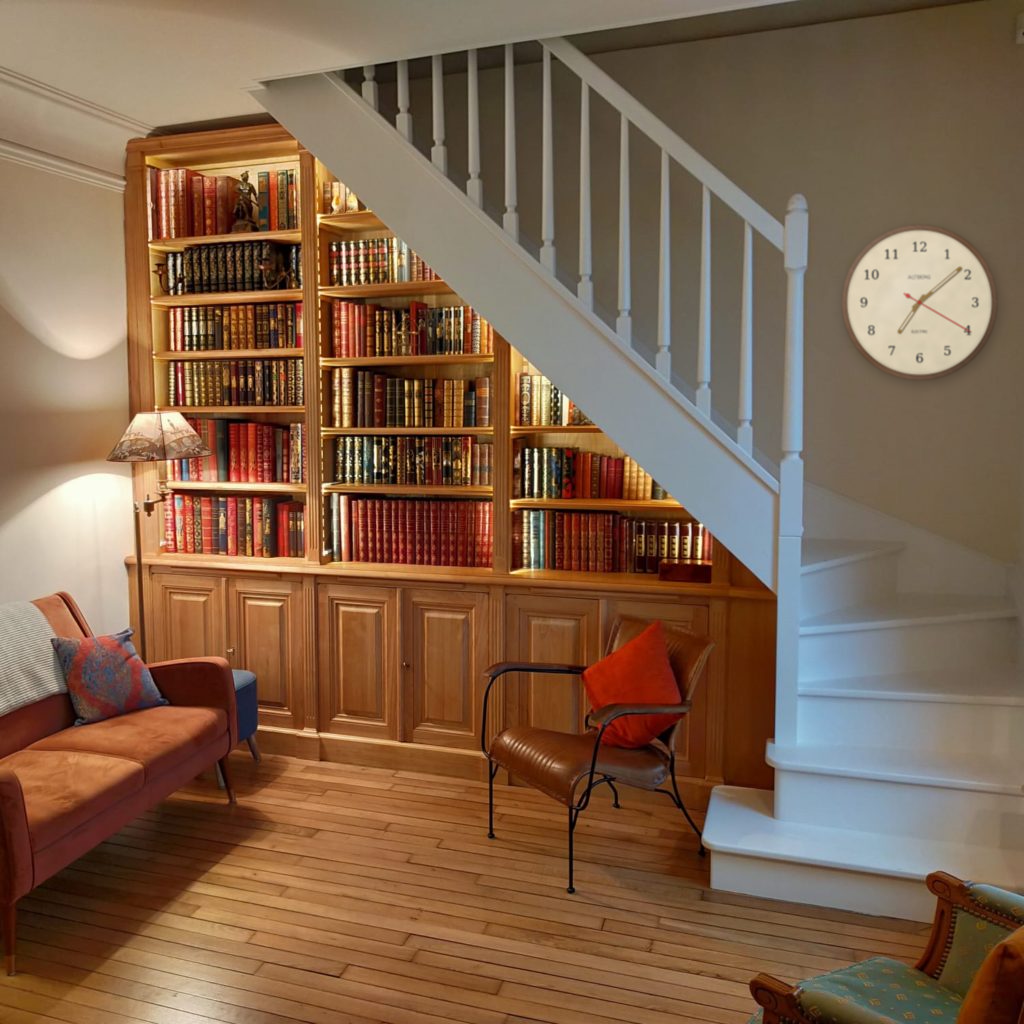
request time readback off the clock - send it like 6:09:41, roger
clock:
7:08:20
